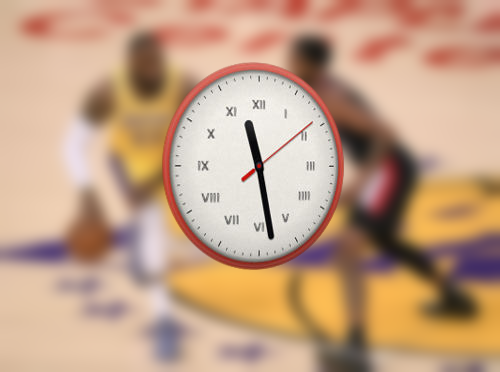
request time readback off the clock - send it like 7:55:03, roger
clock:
11:28:09
